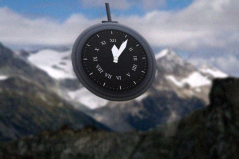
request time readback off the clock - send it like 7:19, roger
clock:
12:06
